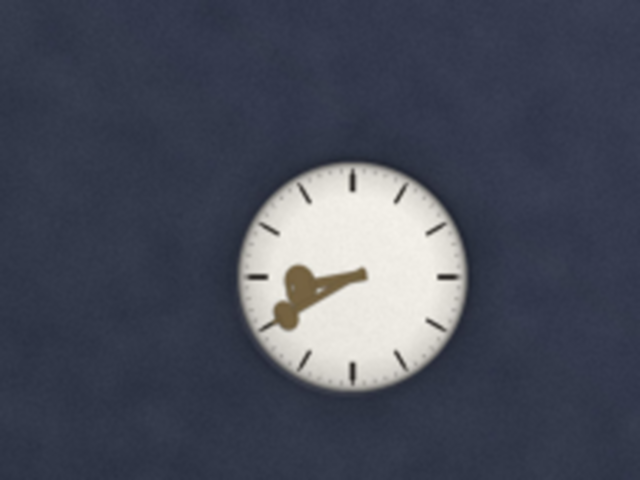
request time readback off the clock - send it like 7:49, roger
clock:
8:40
